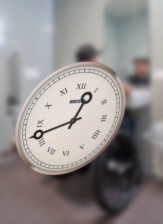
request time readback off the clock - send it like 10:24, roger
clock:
12:42
